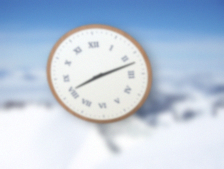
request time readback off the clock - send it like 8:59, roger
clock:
8:12
